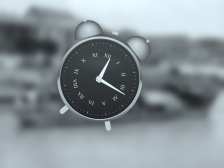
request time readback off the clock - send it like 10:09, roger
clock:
12:17
